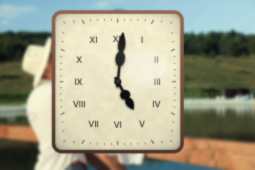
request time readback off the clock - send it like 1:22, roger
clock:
5:01
